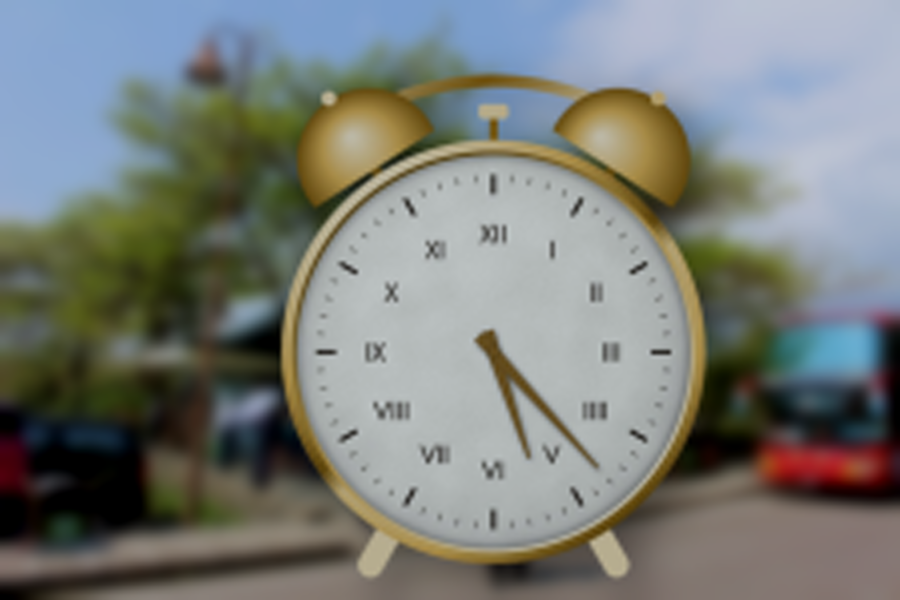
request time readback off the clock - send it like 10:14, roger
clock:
5:23
